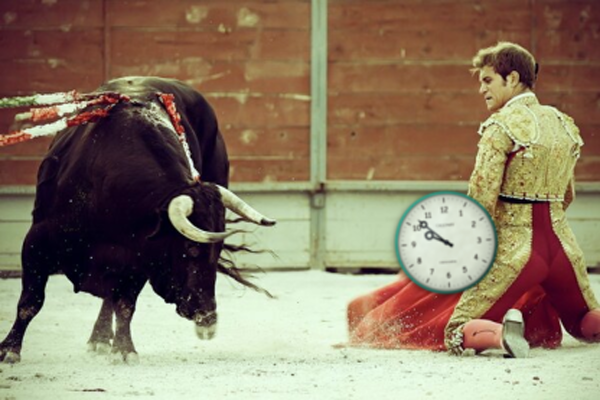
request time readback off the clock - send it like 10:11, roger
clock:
9:52
